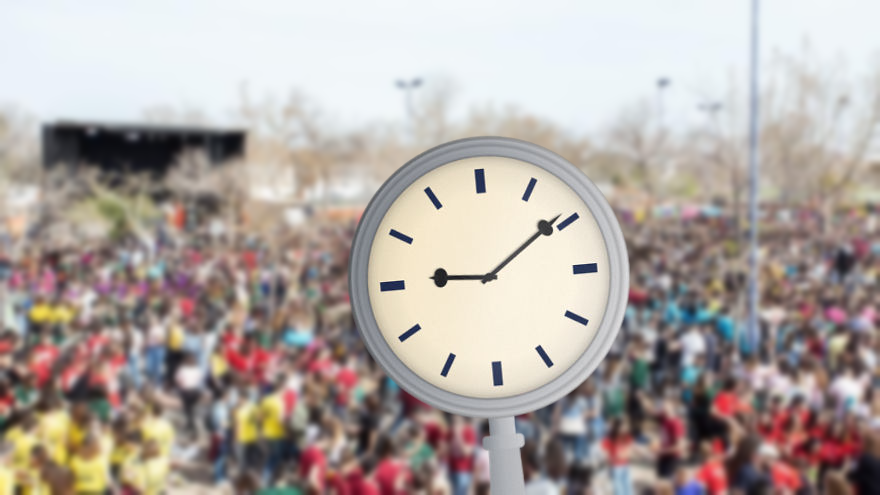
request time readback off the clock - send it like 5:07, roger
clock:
9:09
